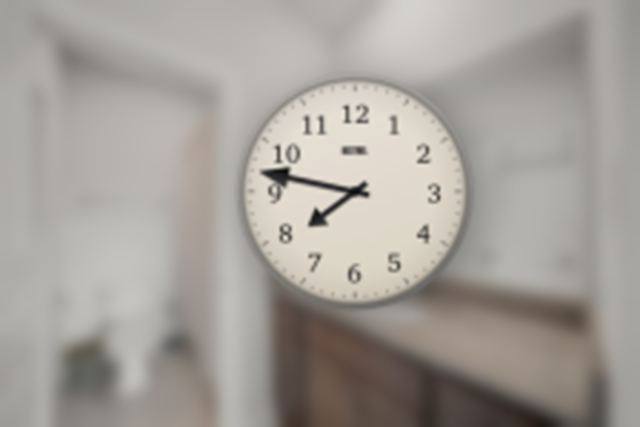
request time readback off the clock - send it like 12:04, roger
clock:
7:47
